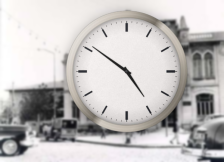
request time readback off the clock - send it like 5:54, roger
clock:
4:51
